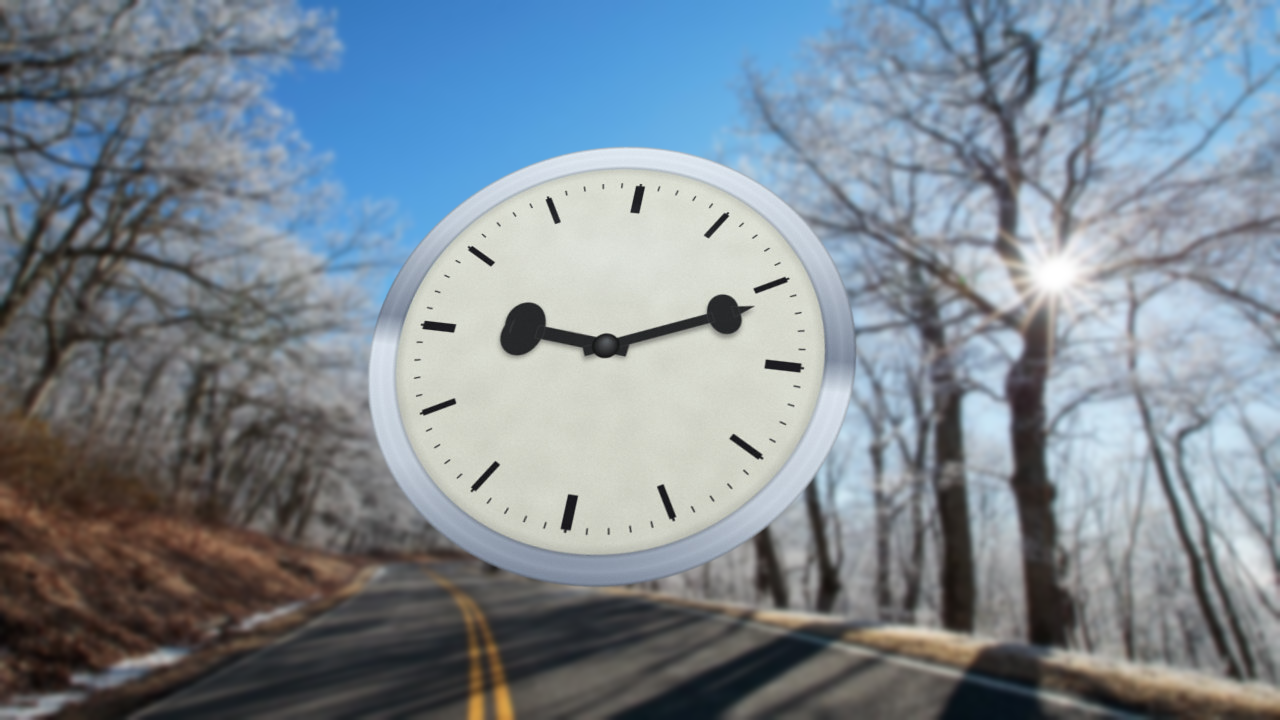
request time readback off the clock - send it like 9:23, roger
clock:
9:11
